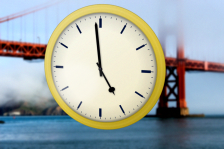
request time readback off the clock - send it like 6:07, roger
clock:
4:59
